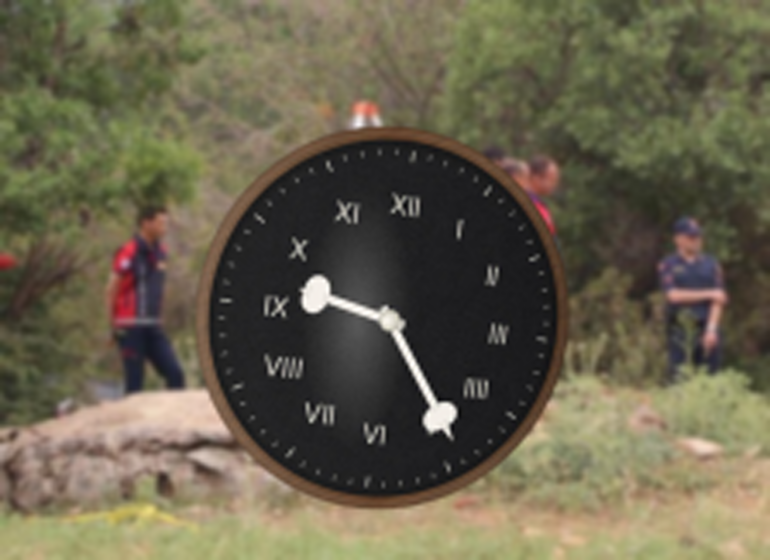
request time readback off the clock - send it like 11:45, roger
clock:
9:24
